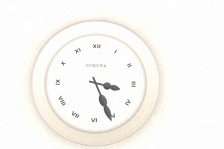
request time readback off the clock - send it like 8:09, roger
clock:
3:26
